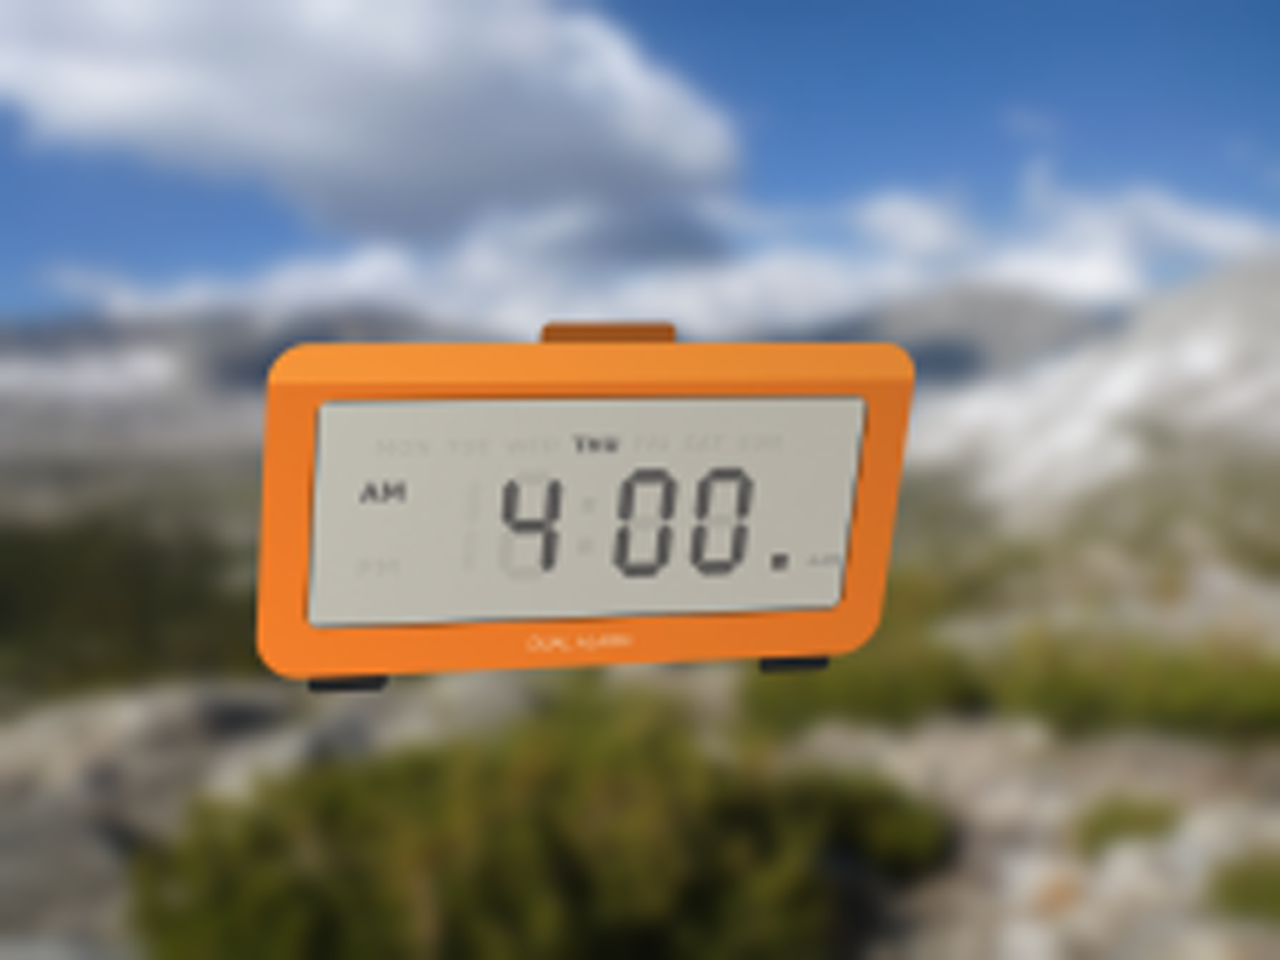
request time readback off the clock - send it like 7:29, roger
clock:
4:00
